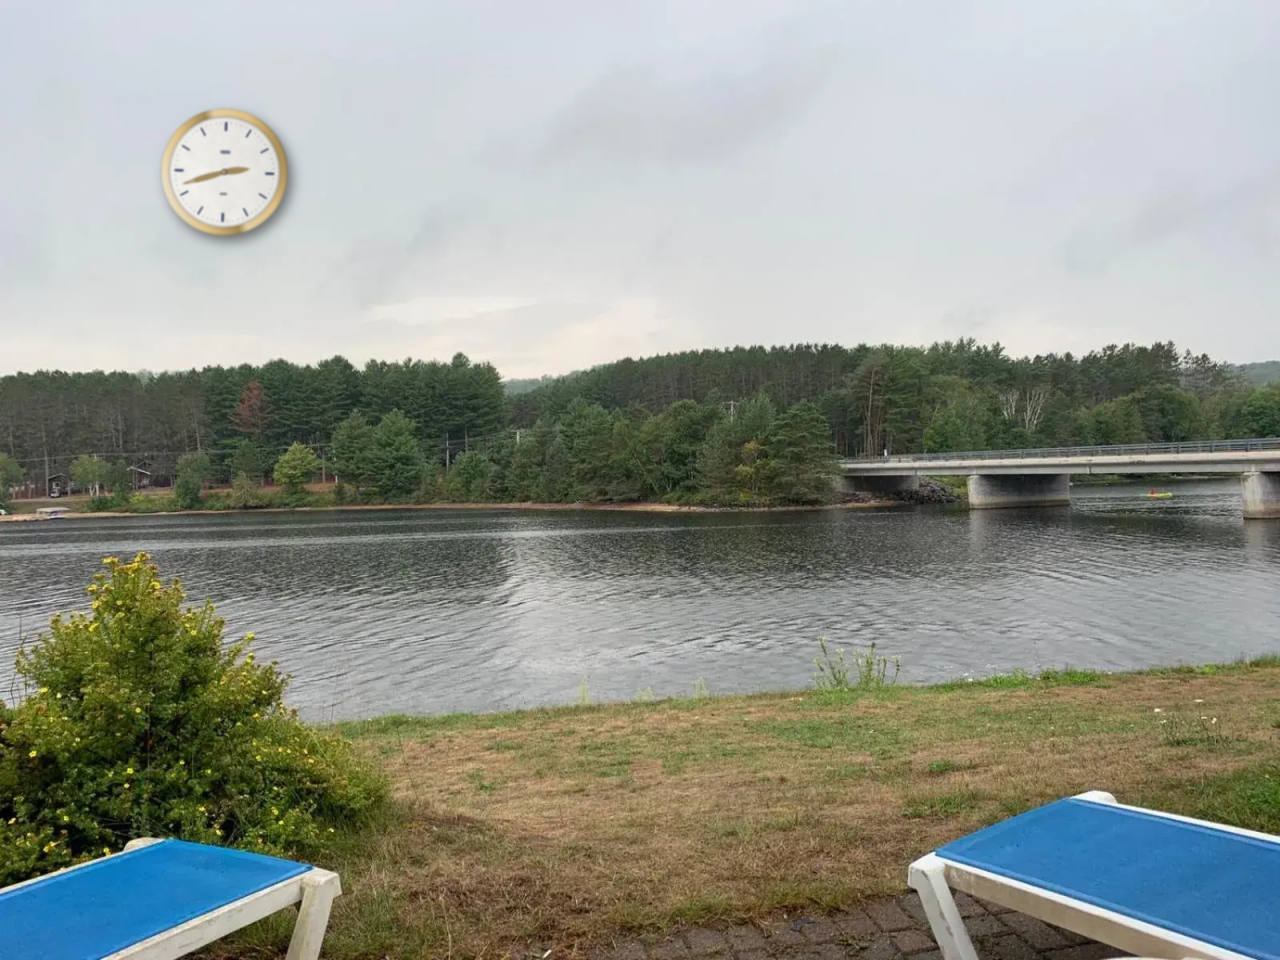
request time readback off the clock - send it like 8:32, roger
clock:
2:42
